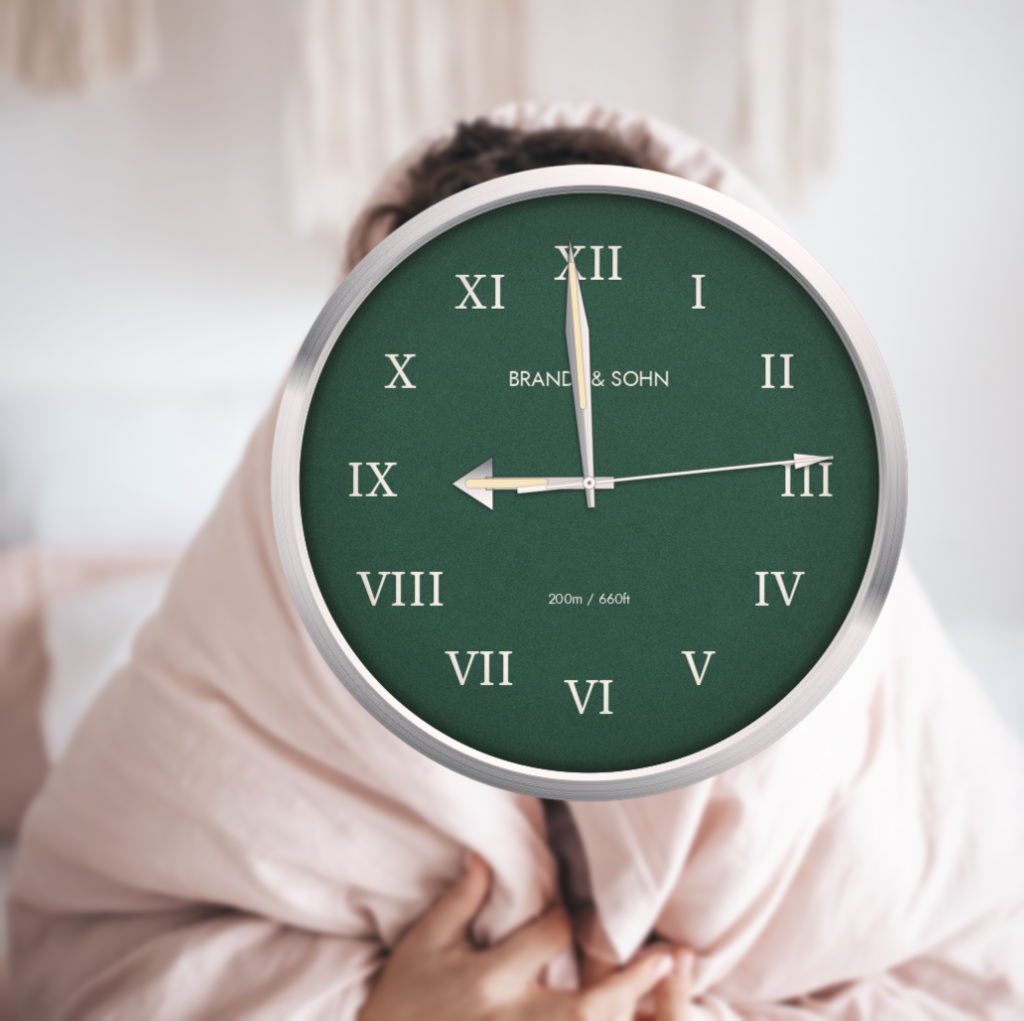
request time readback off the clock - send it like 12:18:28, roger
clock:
8:59:14
